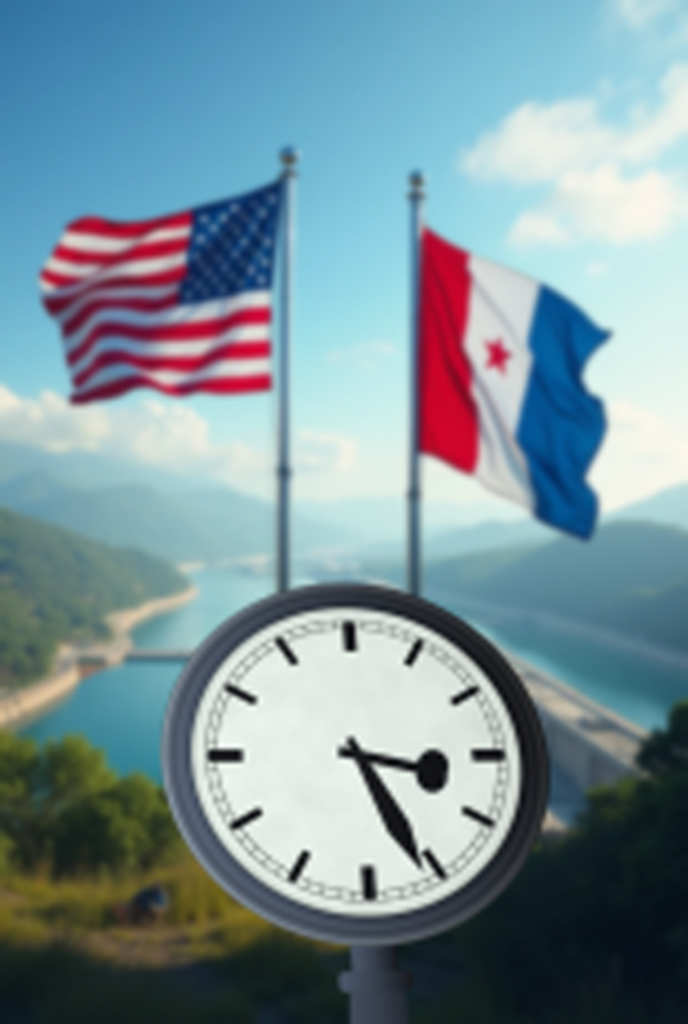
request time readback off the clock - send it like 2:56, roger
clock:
3:26
